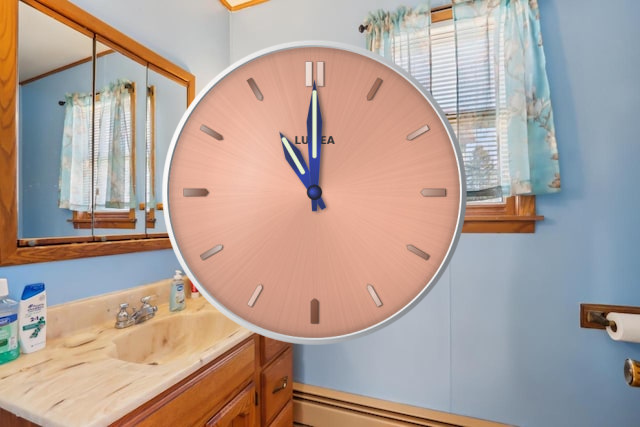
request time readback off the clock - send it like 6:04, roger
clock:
11:00
